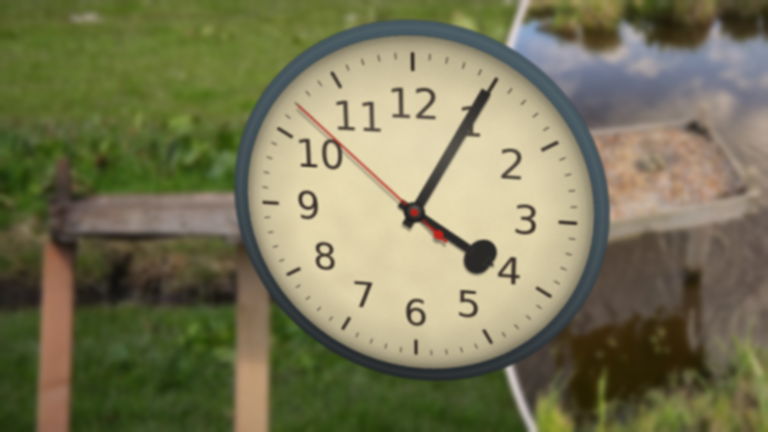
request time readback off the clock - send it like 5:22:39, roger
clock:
4:04:52
